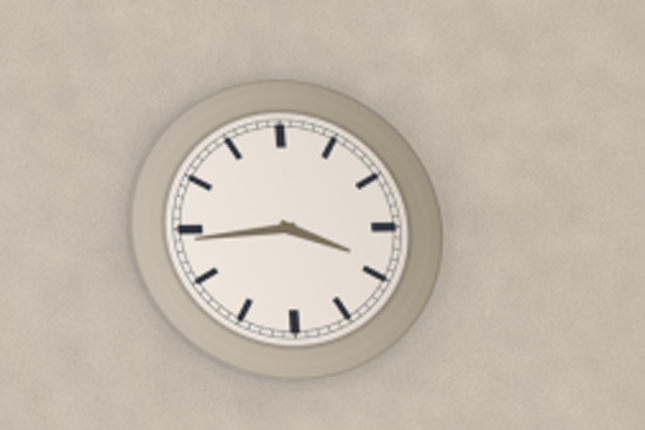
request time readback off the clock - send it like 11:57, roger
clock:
3:44
